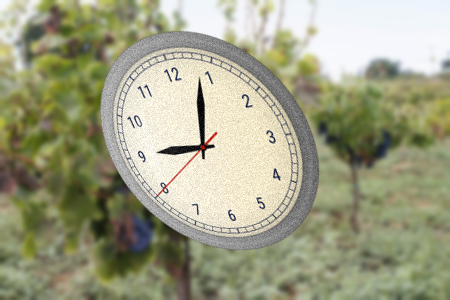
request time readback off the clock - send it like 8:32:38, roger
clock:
9:03:40
